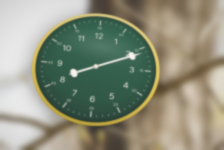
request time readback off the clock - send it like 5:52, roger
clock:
8:11
